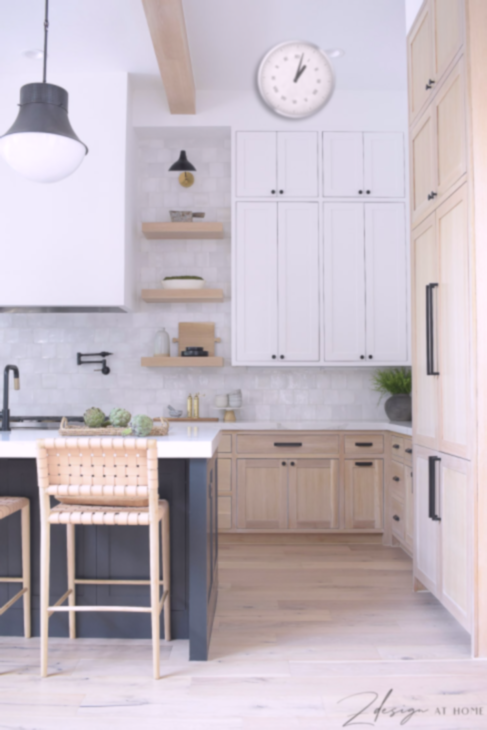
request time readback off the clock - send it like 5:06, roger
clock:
1:02
